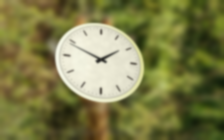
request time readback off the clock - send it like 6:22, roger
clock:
1:49
